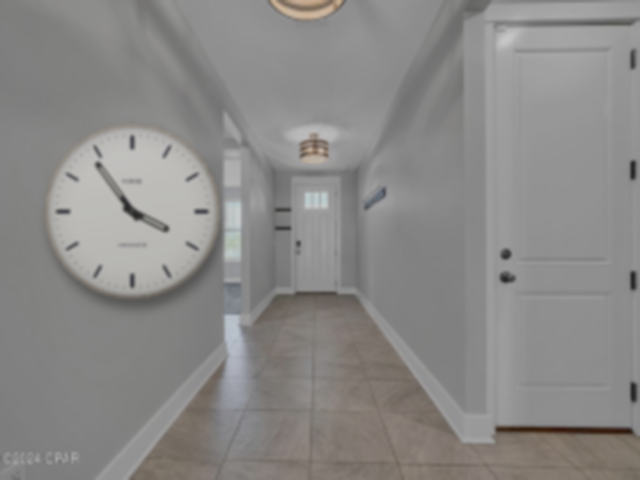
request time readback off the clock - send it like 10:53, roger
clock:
3:54
